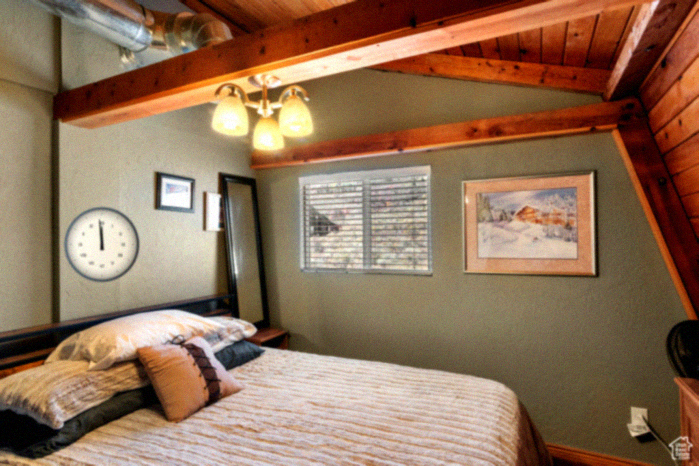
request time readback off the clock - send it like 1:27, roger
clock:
11:59
